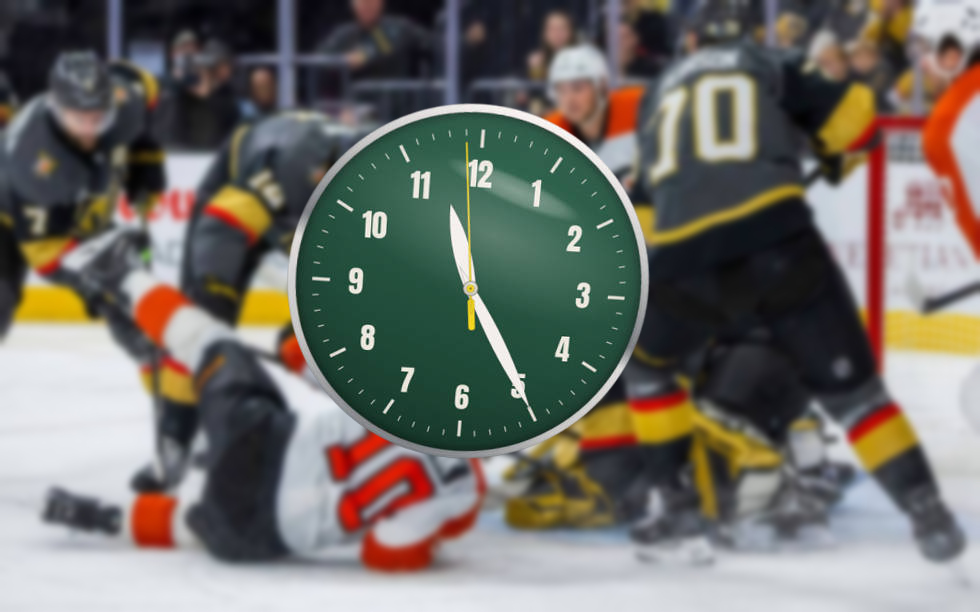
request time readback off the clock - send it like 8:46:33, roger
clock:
11:24:59
